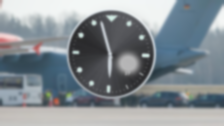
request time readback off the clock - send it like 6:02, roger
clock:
5:57
